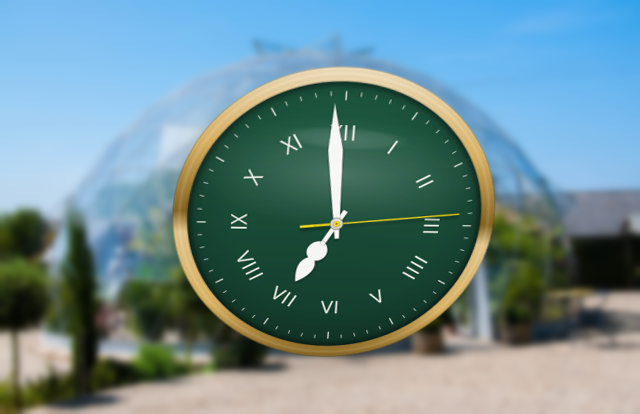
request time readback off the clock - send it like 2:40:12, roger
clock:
6:59:14
